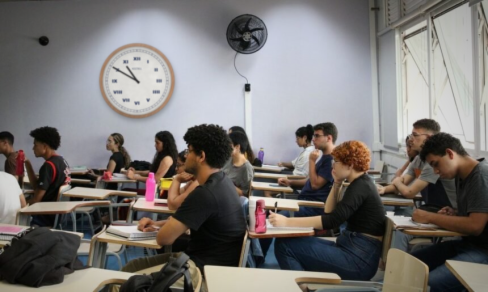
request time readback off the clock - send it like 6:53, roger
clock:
10:50
